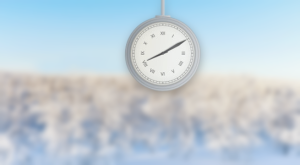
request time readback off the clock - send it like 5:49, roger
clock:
8:10
